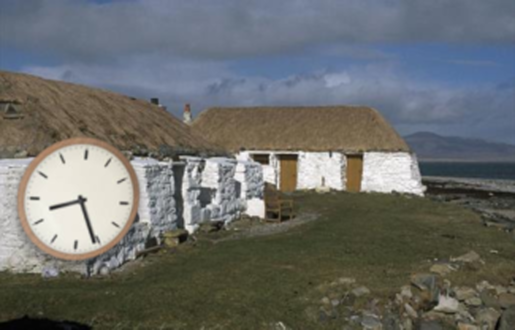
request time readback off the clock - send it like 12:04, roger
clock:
8:26
